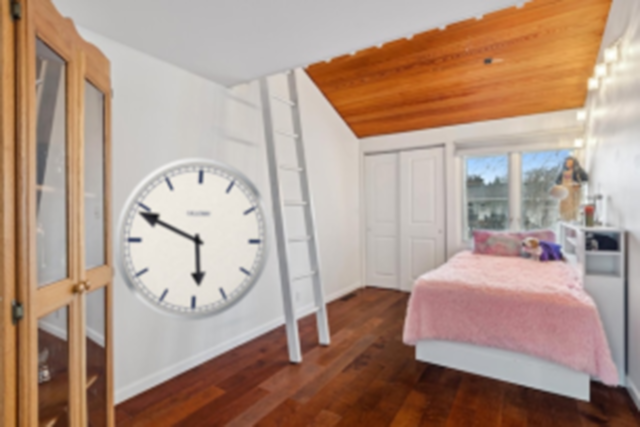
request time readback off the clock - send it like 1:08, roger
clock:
5:49
